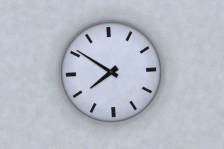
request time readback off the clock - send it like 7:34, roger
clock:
7:51
